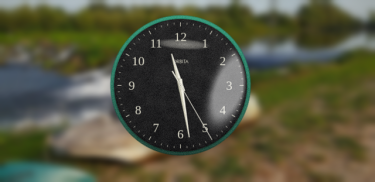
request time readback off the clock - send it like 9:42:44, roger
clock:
11:28:25
